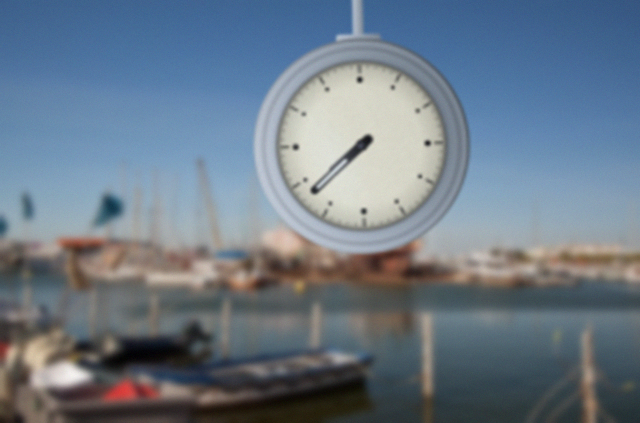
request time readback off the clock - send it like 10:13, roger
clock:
7:38
